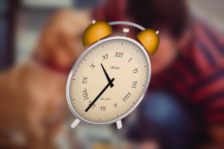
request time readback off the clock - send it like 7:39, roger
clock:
10:35
